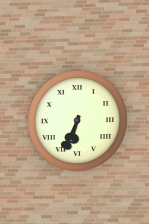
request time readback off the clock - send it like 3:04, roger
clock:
6:34
